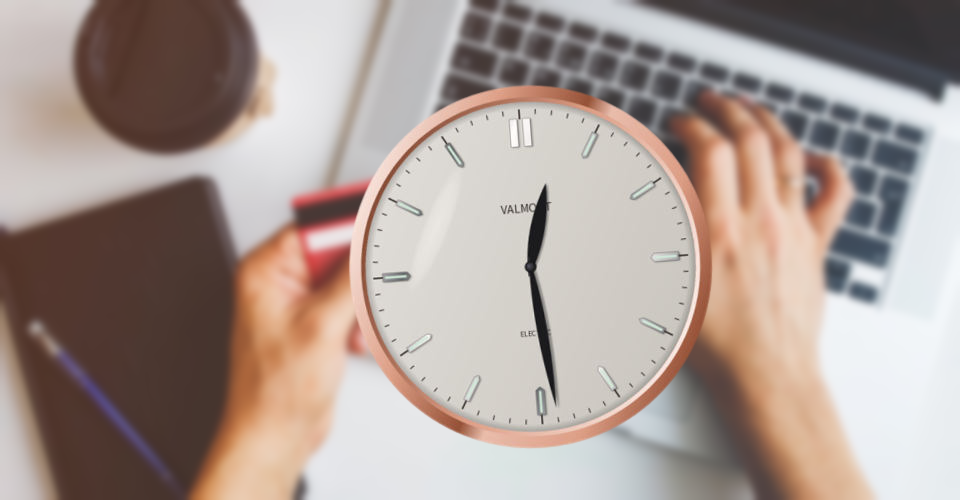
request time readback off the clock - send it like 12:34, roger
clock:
12:29
